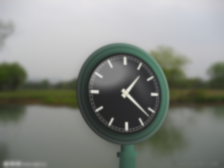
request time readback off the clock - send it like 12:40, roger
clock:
1:22
